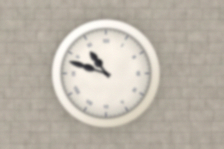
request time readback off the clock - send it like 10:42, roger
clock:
10:48
